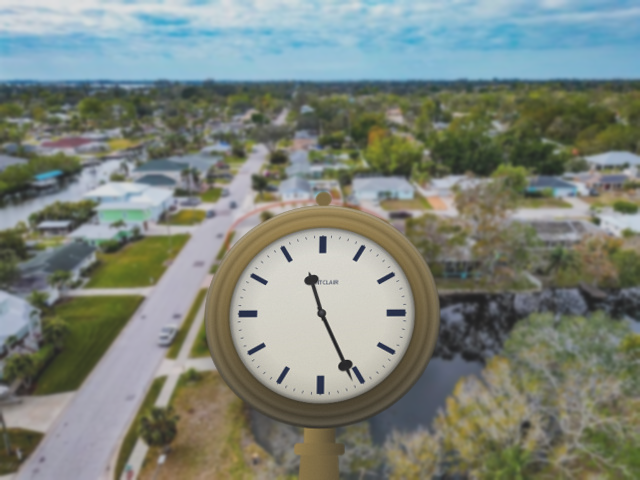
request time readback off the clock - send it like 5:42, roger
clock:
11:26
